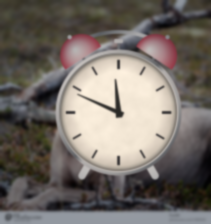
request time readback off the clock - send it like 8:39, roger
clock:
11:49
